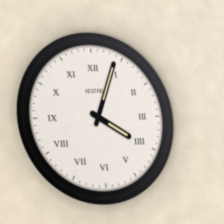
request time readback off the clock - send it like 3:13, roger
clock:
4:04
